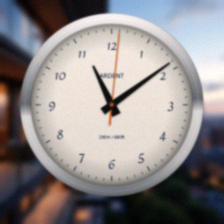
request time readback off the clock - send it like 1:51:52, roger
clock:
11:09:01
